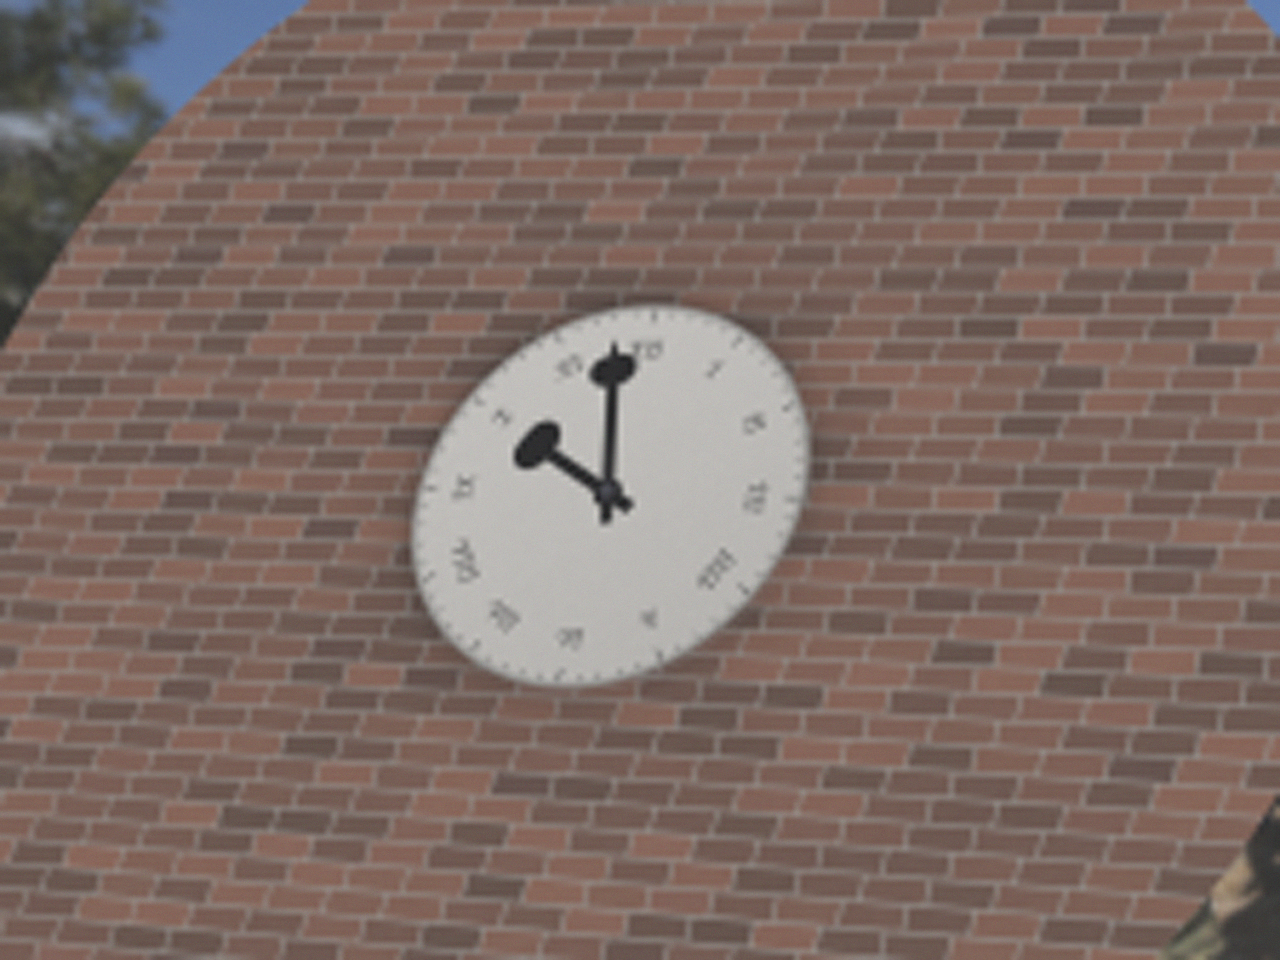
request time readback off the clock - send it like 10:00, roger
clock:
9:58
